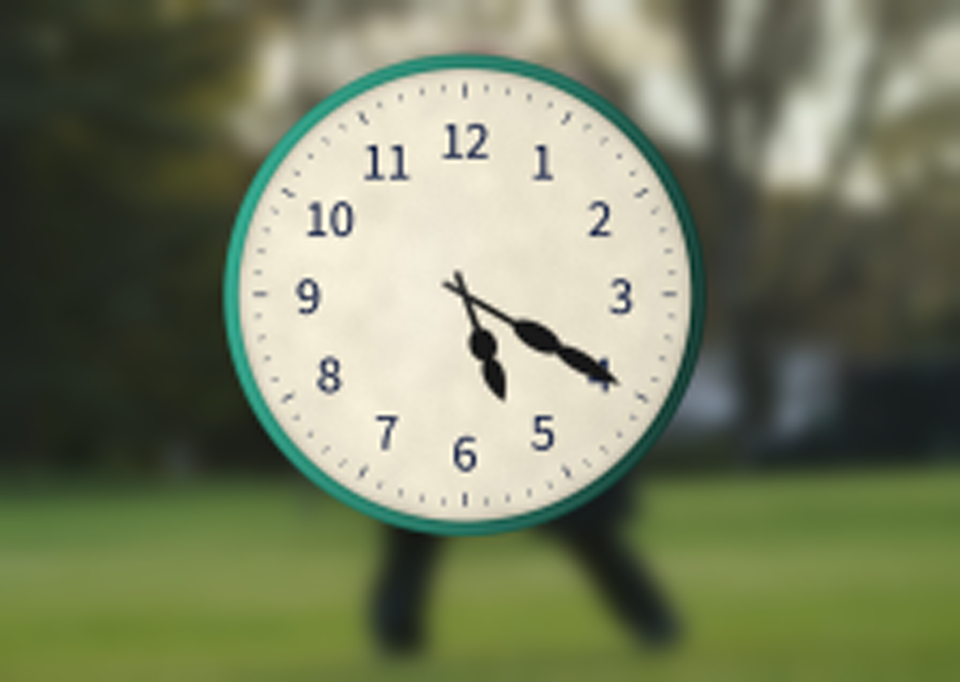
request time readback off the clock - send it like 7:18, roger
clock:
5:20
